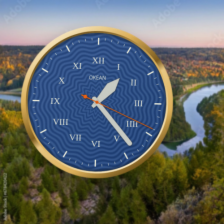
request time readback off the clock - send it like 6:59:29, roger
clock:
1:23:19
